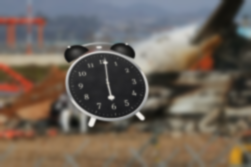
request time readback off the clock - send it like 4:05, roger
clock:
6:01
